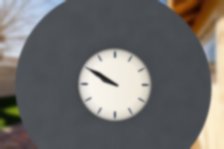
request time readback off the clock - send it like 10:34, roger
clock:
9:50
